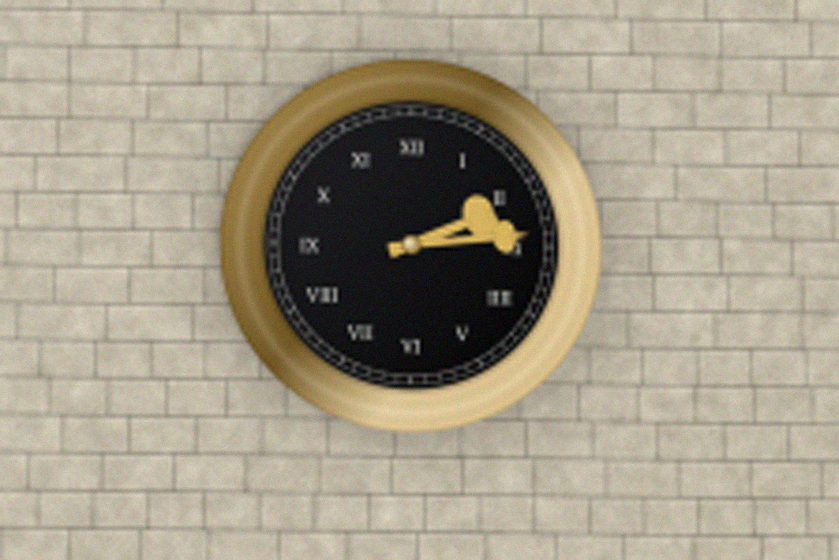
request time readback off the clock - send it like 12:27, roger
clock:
2:14
